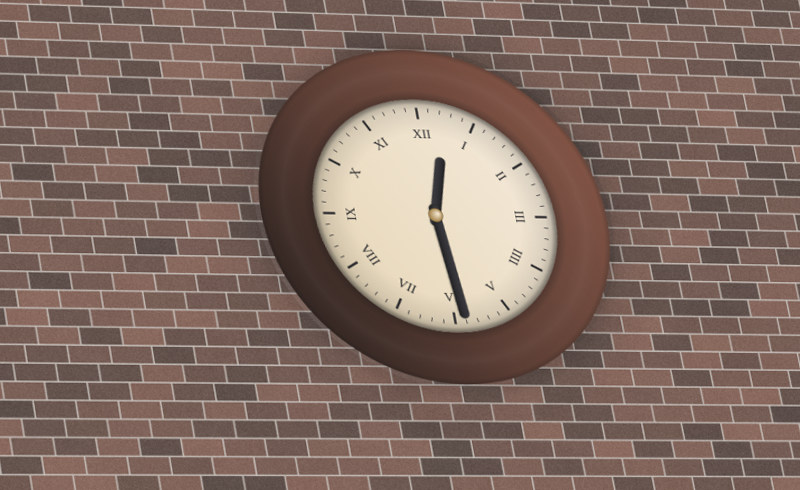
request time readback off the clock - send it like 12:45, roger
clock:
12:29
